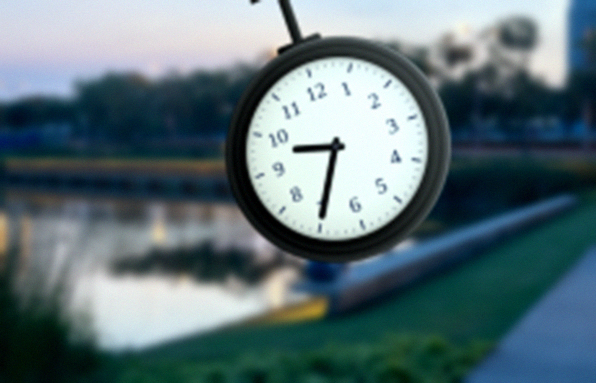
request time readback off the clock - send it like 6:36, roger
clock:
9:35
